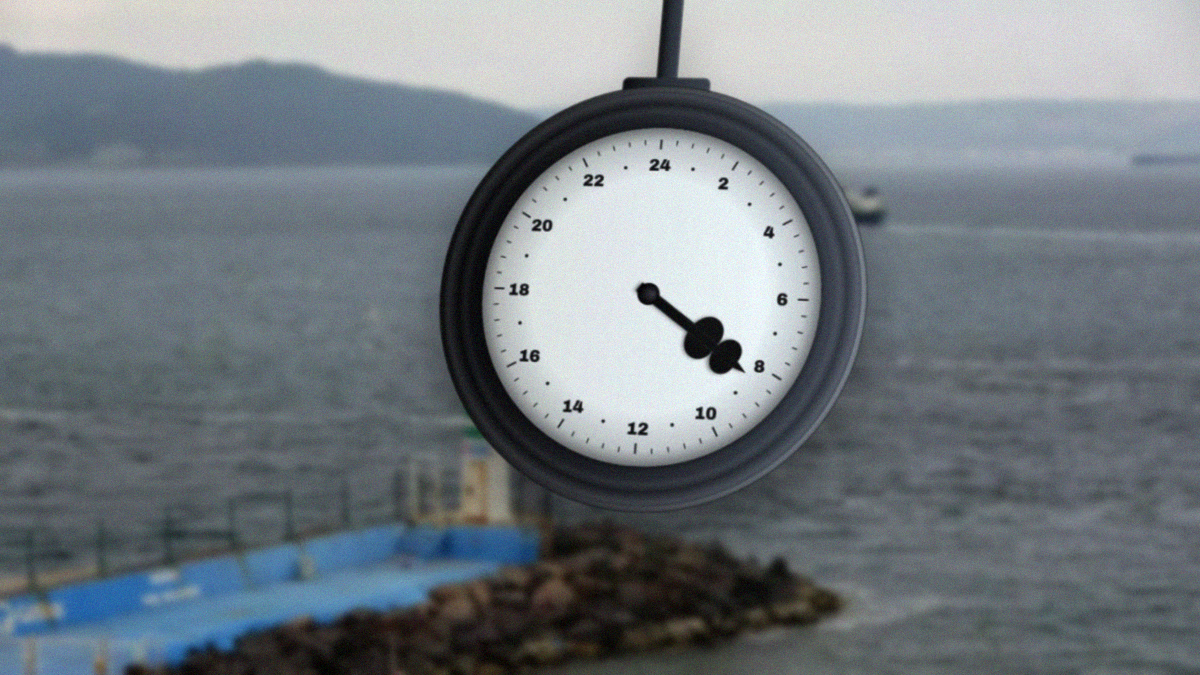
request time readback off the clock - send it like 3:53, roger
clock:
8:21
